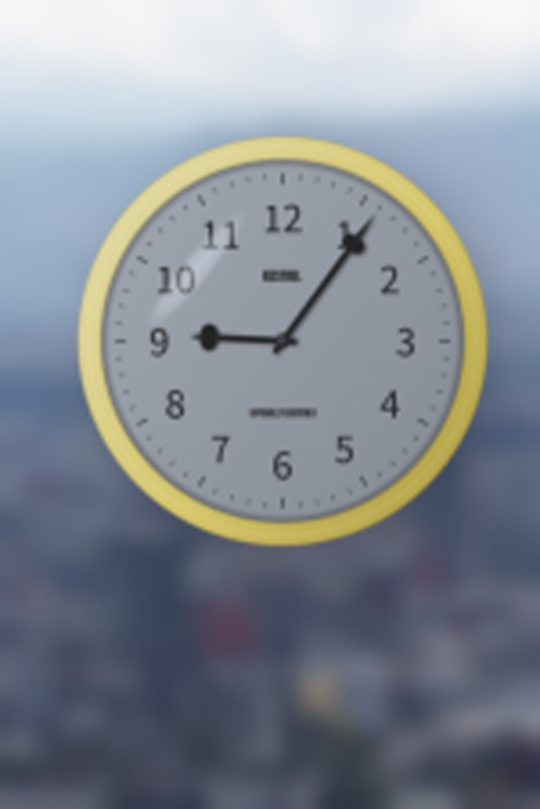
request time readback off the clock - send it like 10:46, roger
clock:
9:06
